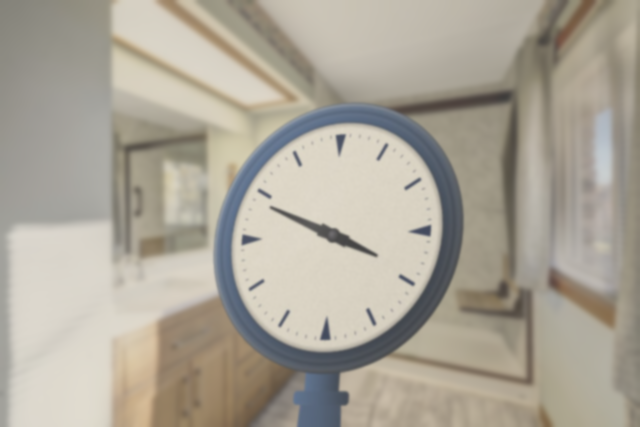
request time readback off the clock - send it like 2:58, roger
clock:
3:49
